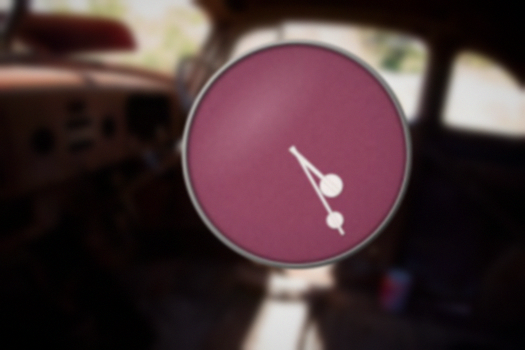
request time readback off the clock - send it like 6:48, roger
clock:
4:25
